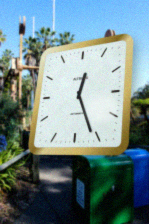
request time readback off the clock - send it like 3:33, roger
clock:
12:26
